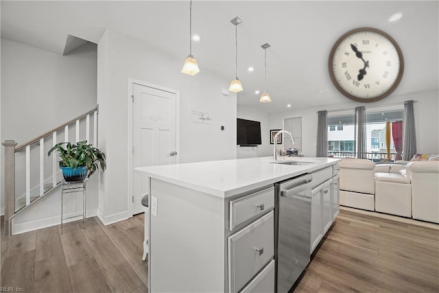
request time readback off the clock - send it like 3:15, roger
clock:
6:54
